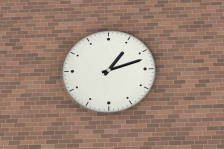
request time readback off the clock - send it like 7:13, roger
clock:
1:12
